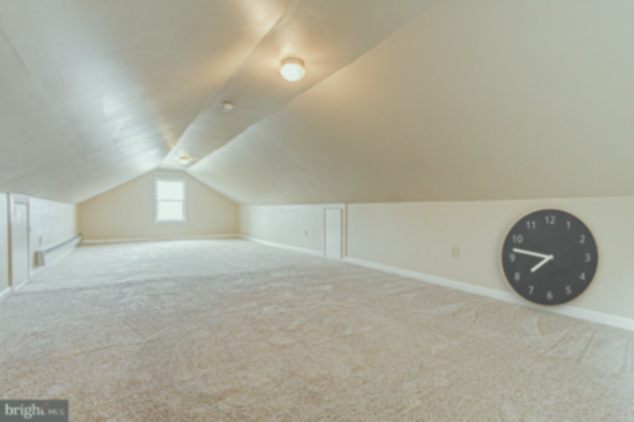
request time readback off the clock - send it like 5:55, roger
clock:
7:47
